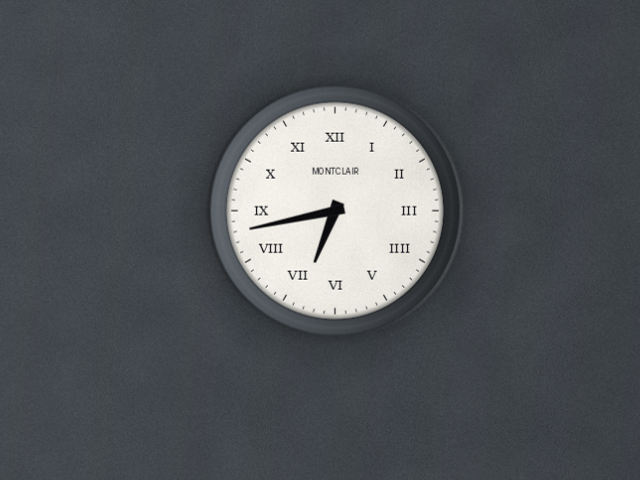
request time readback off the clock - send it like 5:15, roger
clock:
6:43
